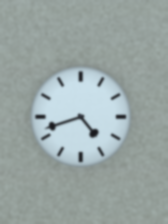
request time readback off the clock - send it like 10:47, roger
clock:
4:42
